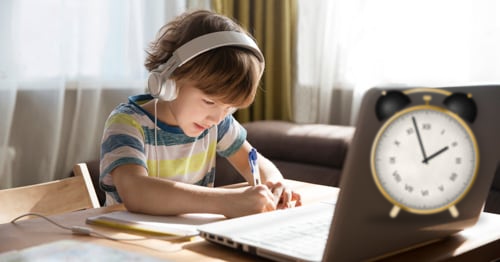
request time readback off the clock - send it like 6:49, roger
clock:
1:57
